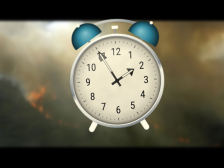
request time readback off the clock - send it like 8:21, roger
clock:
1:55
